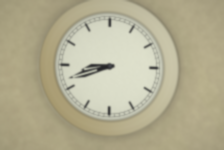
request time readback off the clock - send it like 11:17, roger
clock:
8:42
